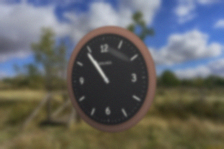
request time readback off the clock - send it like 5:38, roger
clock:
10:54
